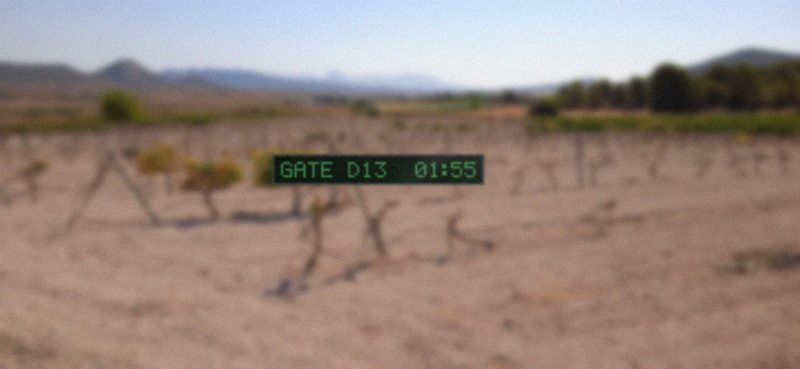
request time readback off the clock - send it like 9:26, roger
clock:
1:55
